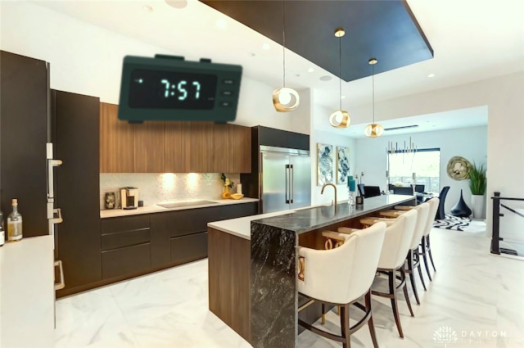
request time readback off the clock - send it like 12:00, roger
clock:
7:57
